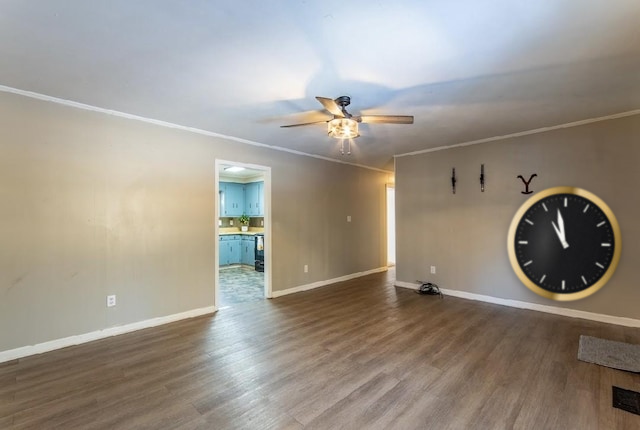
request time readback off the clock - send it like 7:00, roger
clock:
10:58
